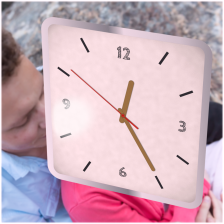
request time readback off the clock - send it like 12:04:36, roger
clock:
12:24:51
